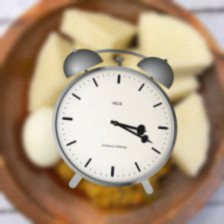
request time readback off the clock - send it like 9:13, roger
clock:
3:19
